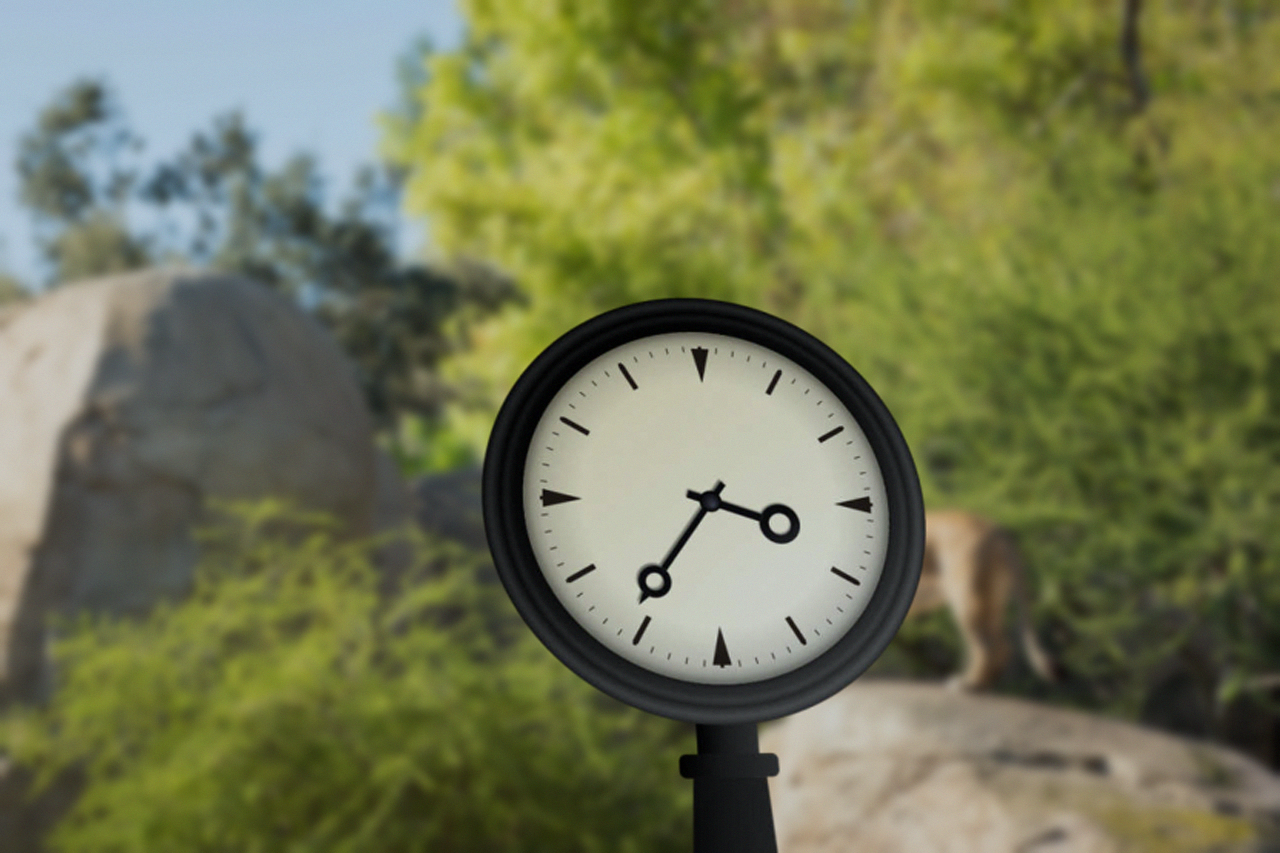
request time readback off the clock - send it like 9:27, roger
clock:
3:36
